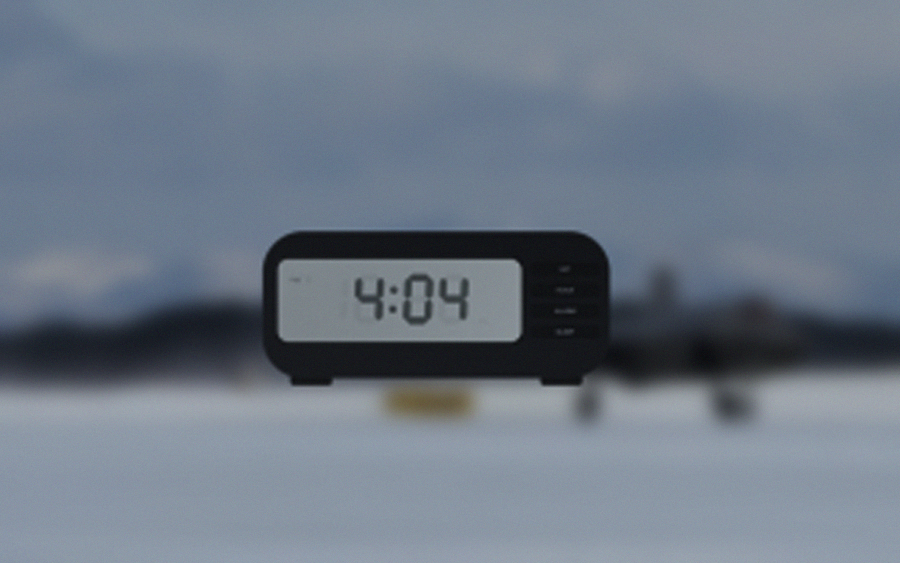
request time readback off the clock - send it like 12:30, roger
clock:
4:04
